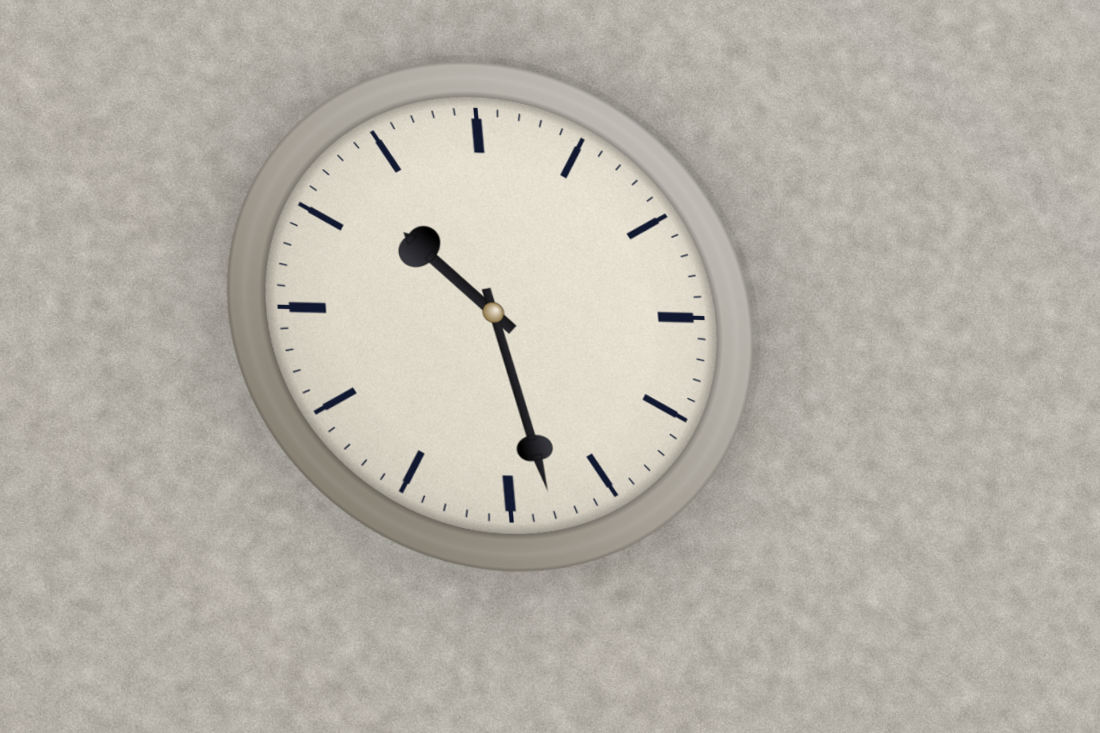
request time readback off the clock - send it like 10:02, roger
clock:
10:28
